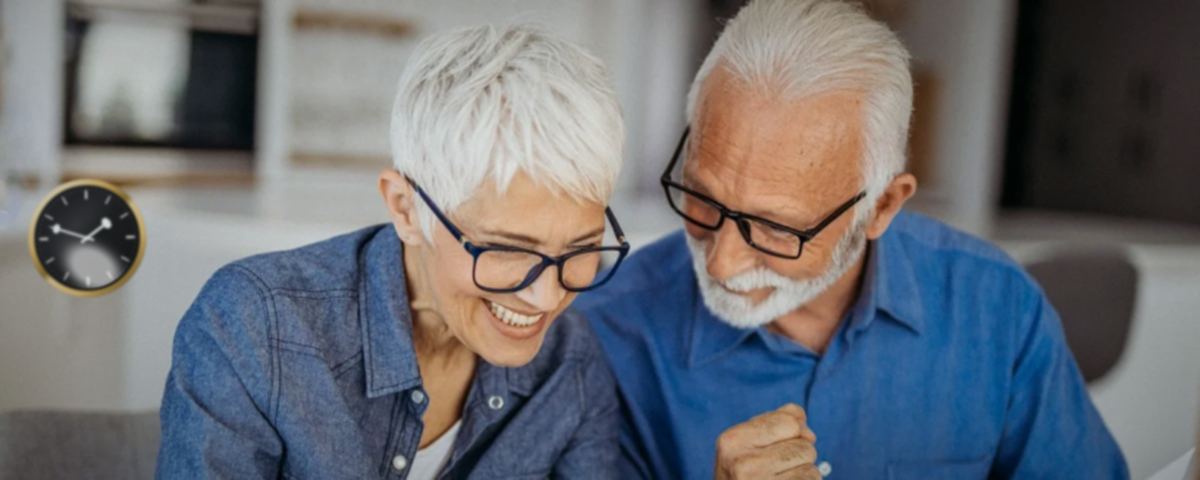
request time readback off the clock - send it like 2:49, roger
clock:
1:48
